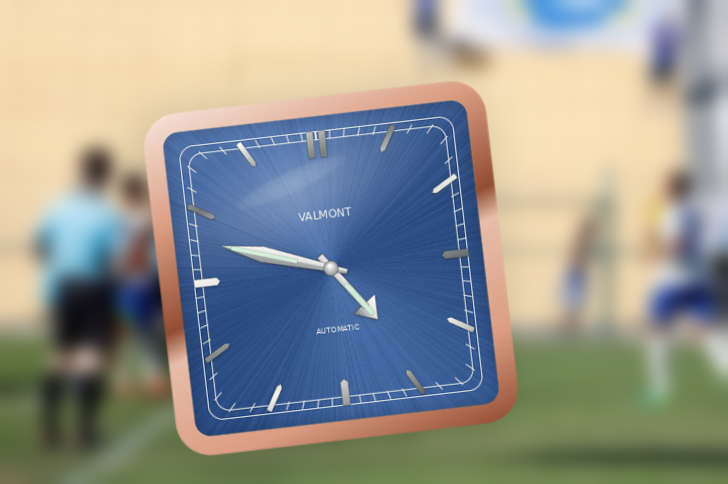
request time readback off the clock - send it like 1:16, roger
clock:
4:48
